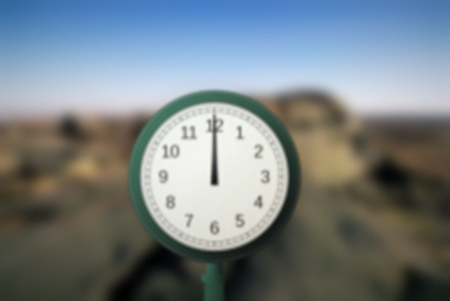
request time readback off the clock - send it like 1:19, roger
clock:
12:00
